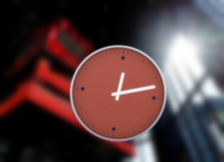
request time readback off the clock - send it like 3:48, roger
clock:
12:12
